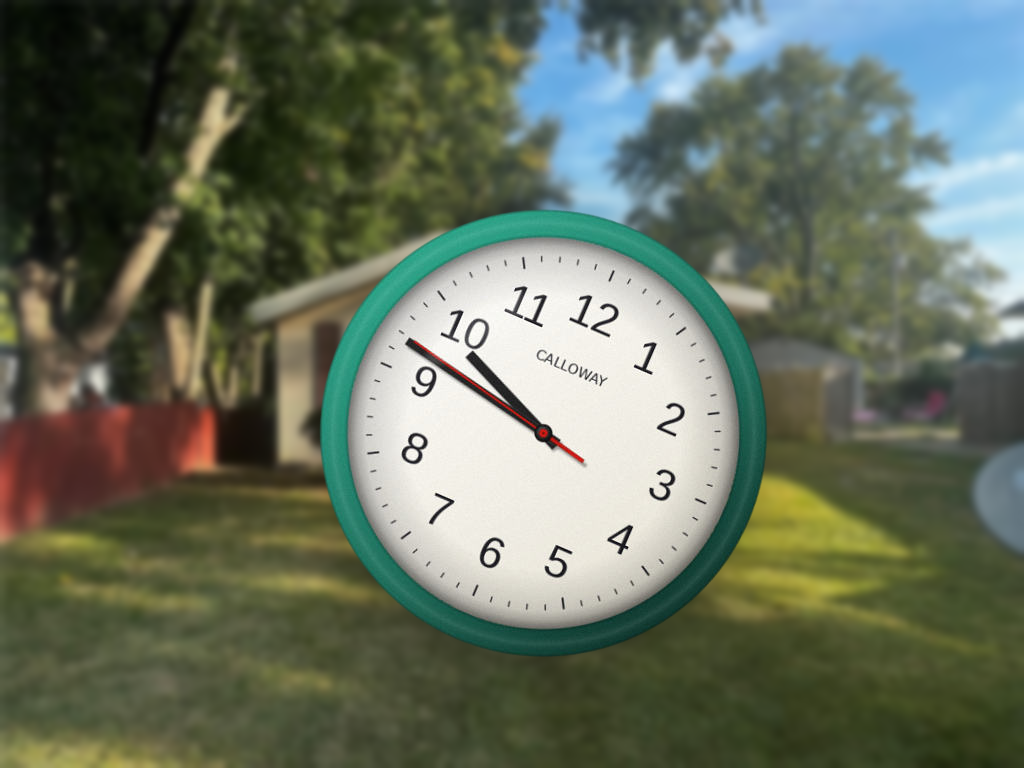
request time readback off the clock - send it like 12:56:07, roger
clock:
9:46:47
